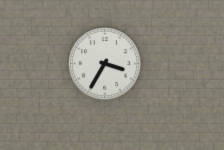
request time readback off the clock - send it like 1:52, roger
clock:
3:35
